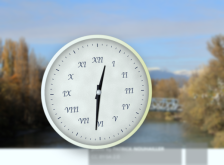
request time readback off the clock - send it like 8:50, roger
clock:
12:31
